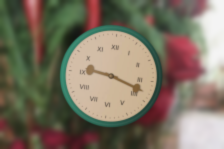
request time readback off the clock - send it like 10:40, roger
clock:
9:18
